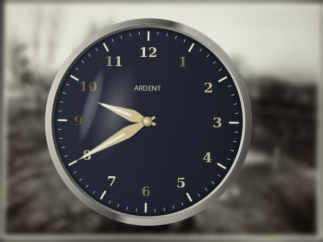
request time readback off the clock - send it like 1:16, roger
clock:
9:40
